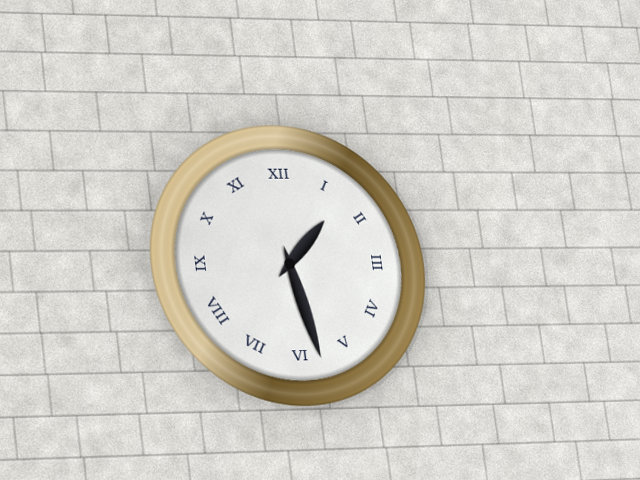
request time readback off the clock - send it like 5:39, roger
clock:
1:28
